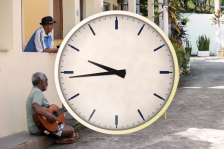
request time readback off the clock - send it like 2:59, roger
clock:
9:44
